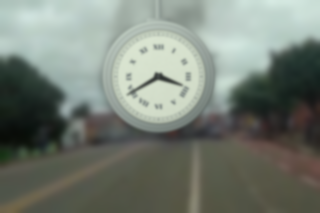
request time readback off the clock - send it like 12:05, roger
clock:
3:40
